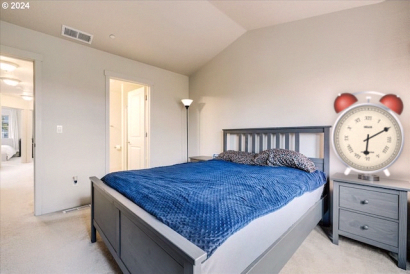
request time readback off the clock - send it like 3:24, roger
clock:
6:10
